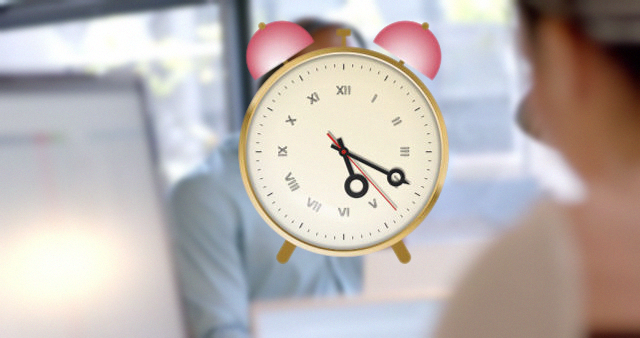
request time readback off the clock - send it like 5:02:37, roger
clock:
5:19:23
